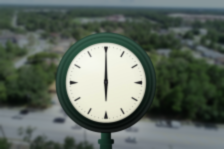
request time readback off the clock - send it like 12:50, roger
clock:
6:00
